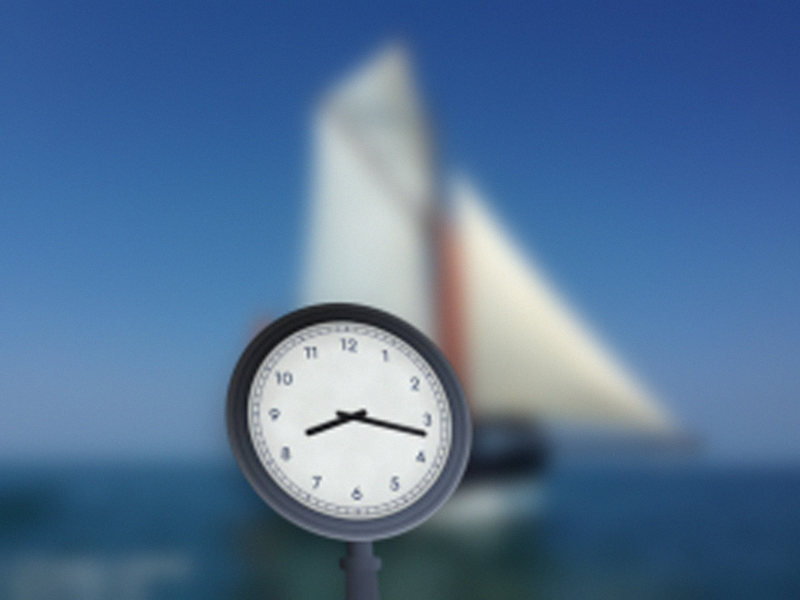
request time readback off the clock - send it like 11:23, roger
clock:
8:17
